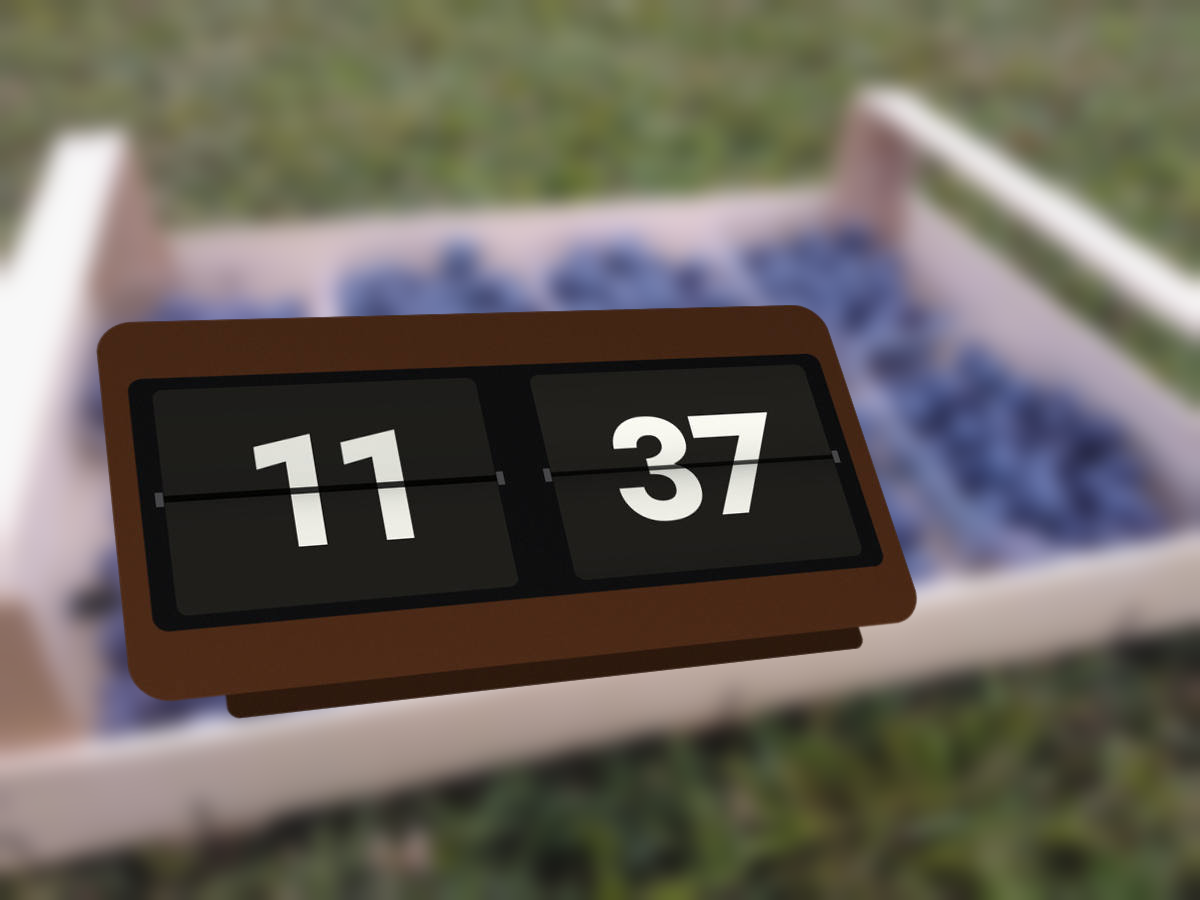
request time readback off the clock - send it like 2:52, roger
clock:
11:37
